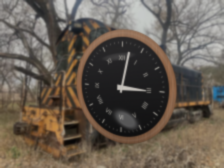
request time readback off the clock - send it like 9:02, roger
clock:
3:02
